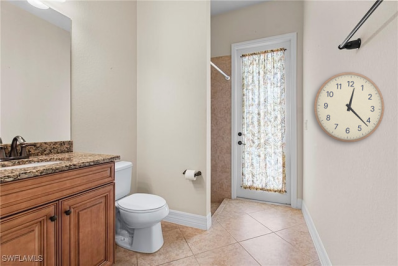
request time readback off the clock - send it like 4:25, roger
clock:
12:22
